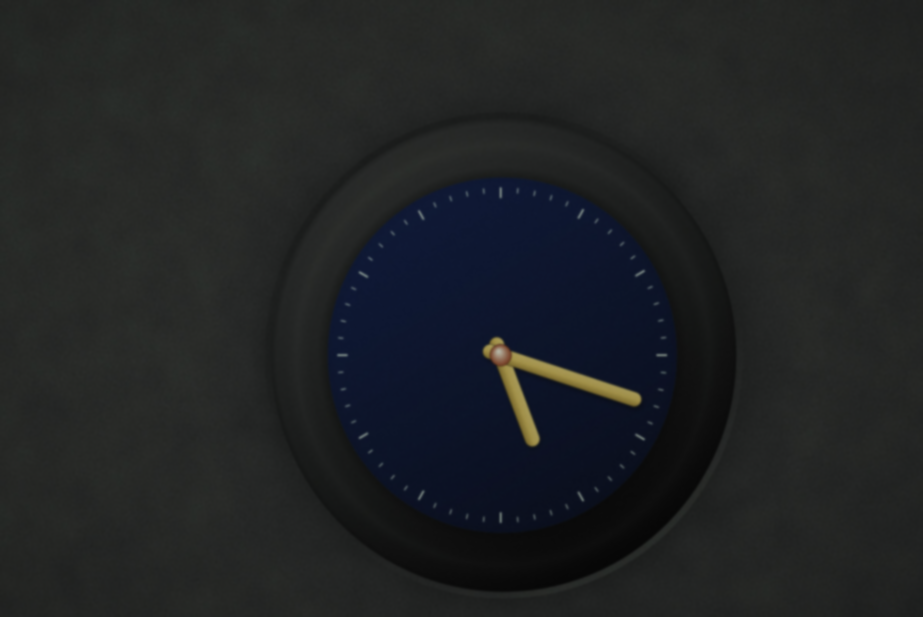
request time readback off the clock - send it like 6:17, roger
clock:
5:18
